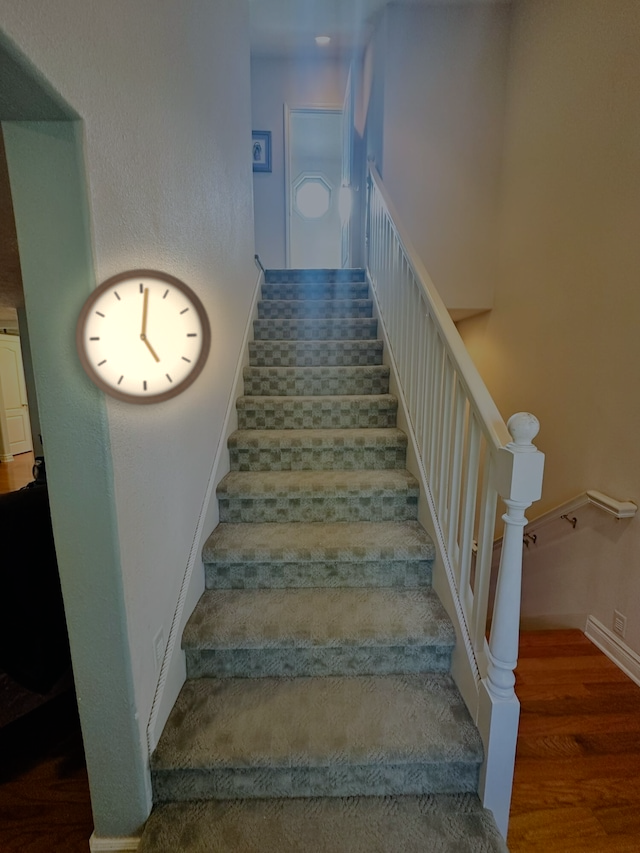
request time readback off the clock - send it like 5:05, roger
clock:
5:01
